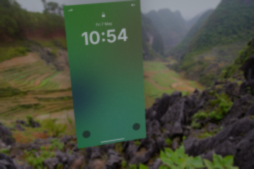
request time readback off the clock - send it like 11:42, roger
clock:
10:54
